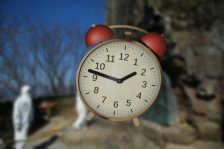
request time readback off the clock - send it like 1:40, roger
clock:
1:47
